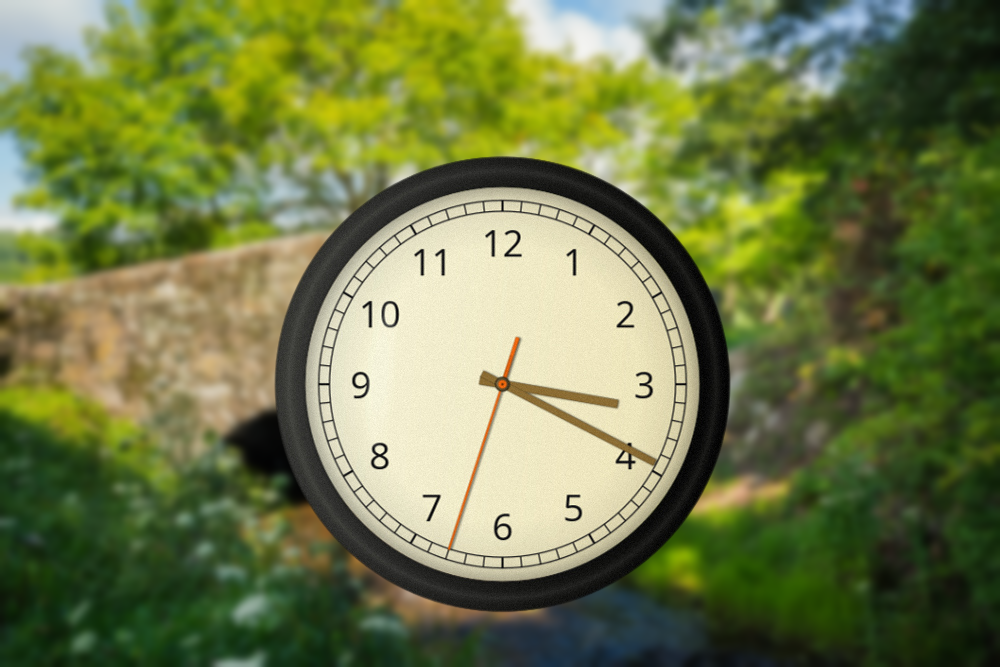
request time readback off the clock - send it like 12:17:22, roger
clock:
3:19:33
